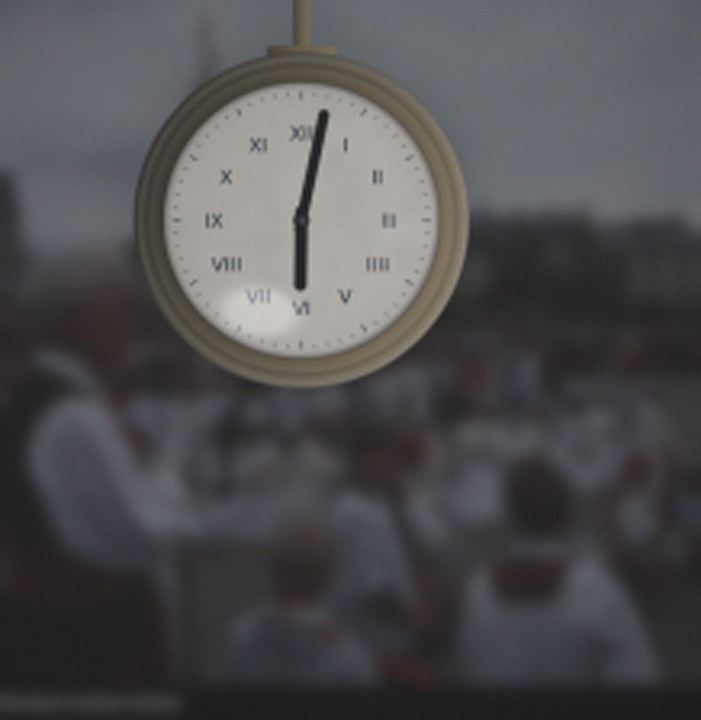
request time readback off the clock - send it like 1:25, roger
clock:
6:02
